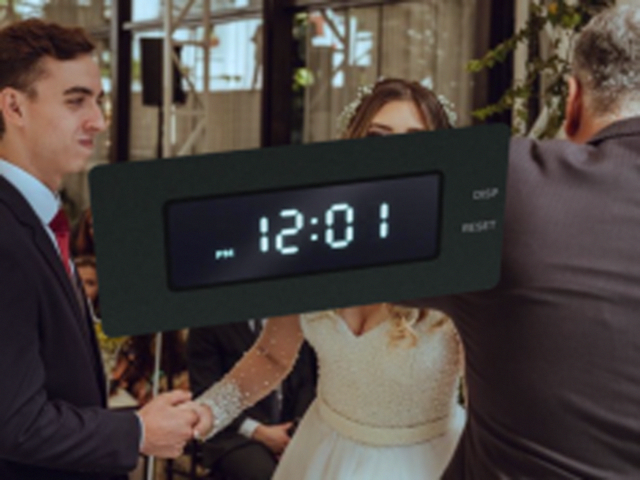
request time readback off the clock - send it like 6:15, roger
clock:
12:01
